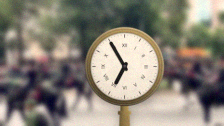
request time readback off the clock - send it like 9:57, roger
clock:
6:55
